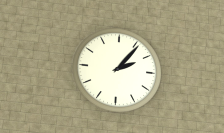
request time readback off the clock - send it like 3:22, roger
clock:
2:06
